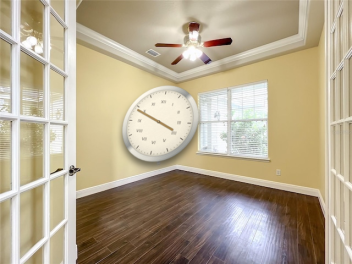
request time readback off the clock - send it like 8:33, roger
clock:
3:49
